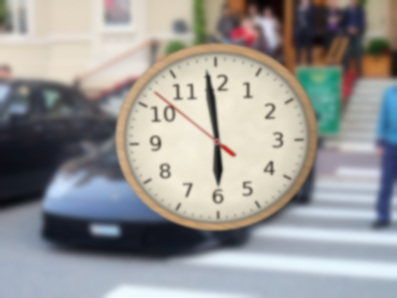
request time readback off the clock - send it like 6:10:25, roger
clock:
5:58:52
